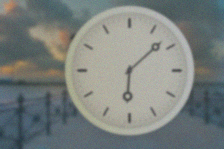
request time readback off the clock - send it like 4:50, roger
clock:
6:08
